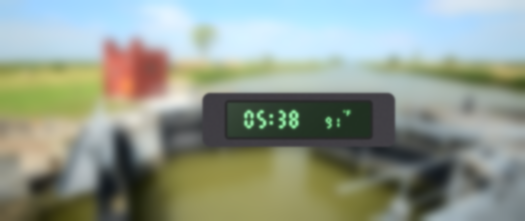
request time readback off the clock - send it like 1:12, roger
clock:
5:38
